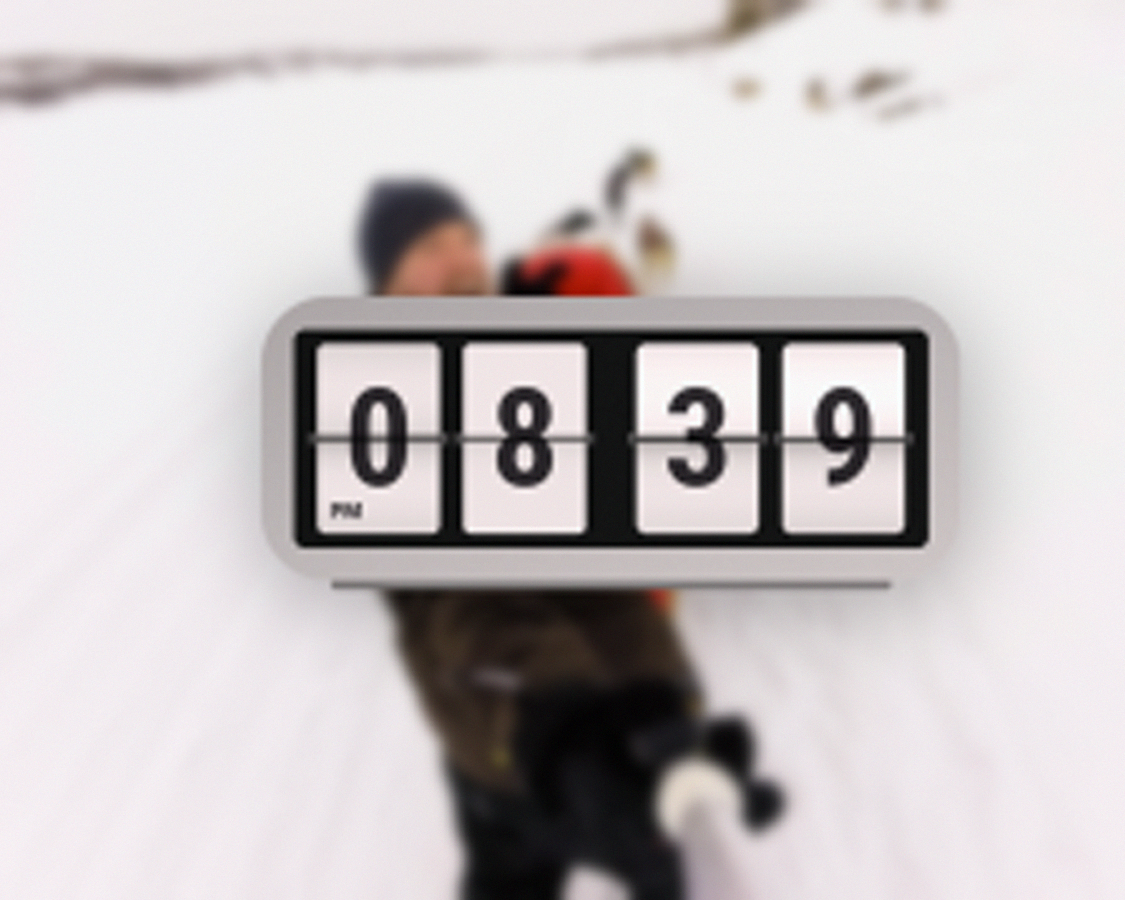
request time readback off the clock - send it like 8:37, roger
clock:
8:39
